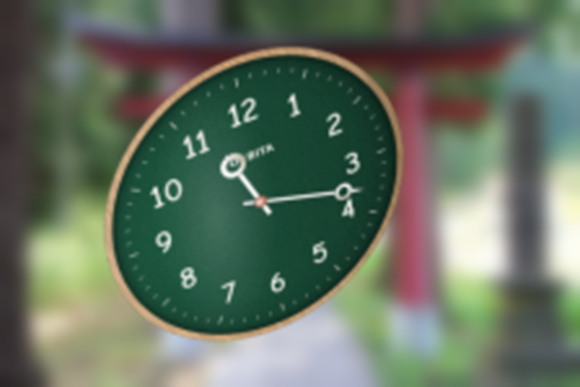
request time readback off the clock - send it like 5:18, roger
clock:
11:18
